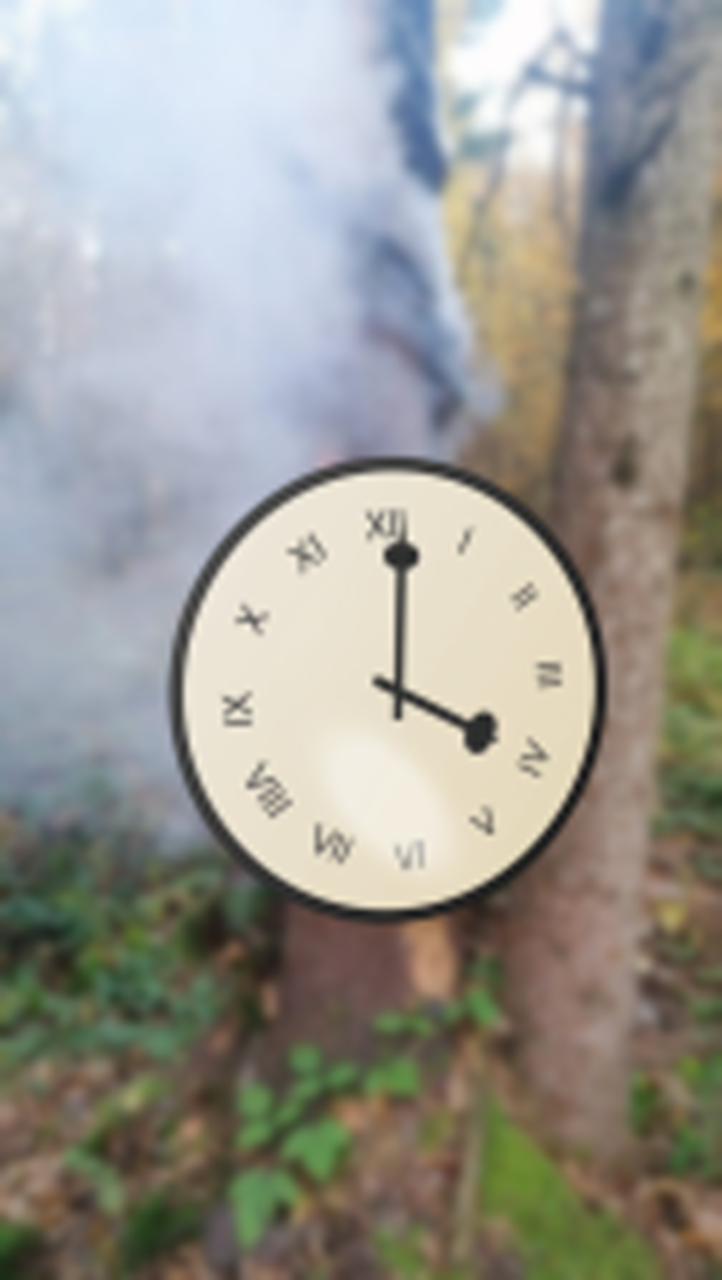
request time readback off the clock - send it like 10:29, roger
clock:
4:01
